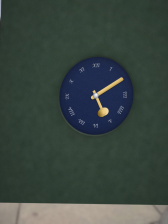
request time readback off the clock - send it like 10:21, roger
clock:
5:10
